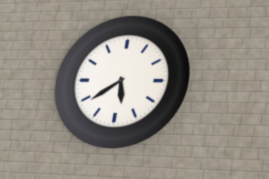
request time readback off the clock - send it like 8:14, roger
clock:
5:39
